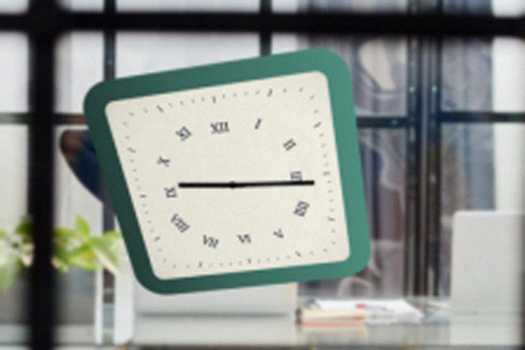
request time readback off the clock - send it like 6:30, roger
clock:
9:16
